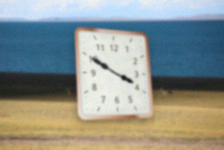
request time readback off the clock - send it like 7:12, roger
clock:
3:50
